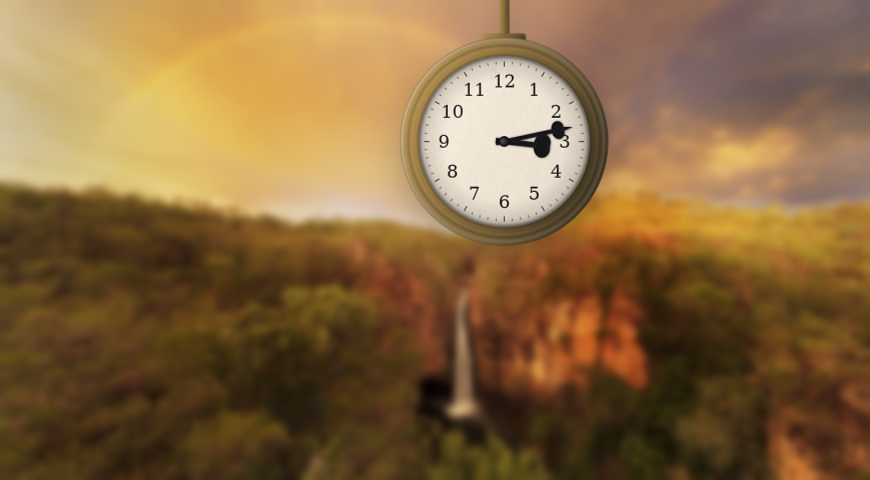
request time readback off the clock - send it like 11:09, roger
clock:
3:13
